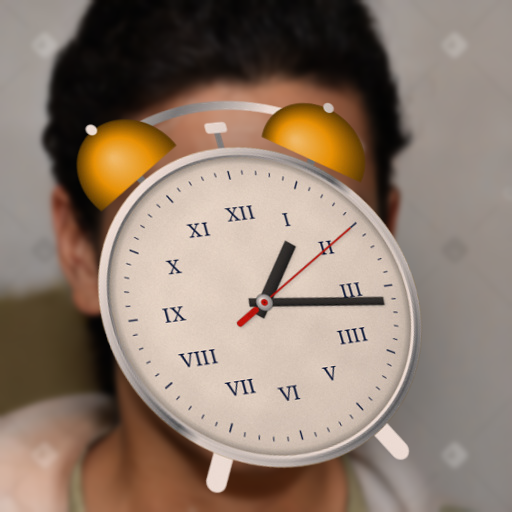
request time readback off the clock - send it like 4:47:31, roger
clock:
1:16:10
